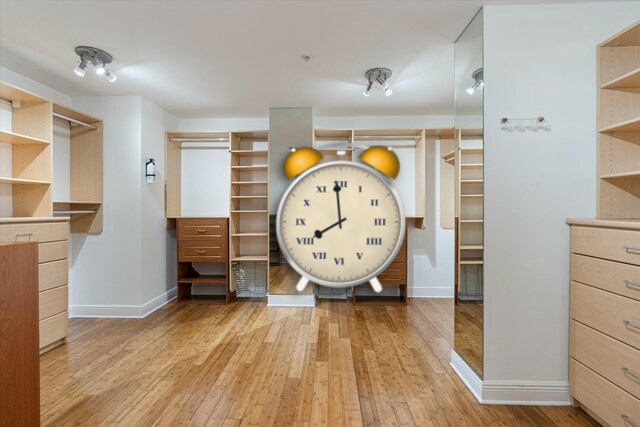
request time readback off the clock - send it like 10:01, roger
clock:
7:59
